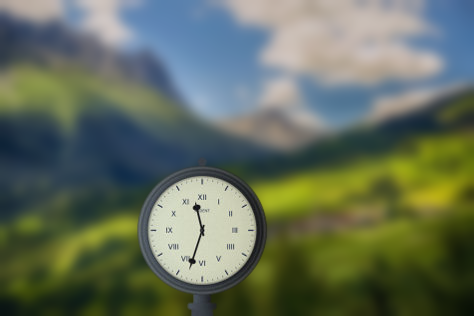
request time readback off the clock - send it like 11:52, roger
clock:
11:33
